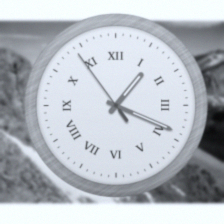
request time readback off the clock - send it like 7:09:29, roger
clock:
1:18:54
